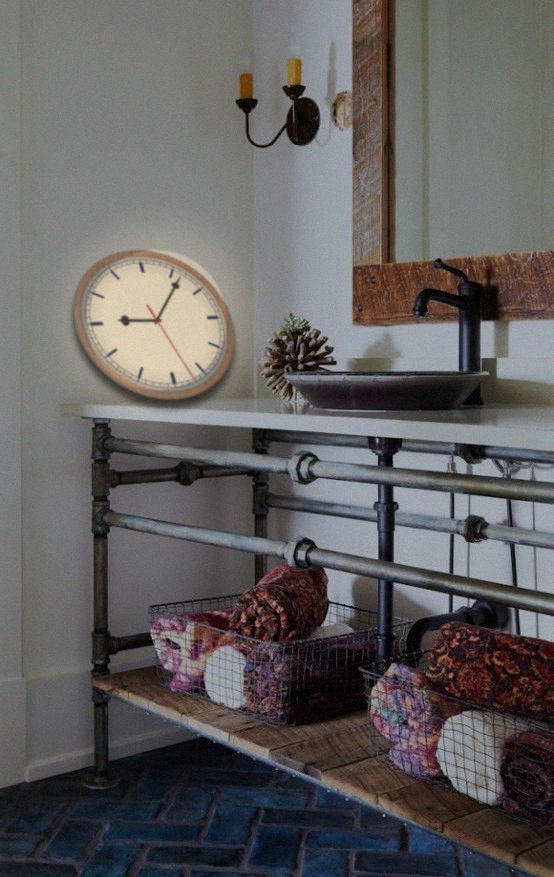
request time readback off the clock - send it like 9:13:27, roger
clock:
9:06:27
